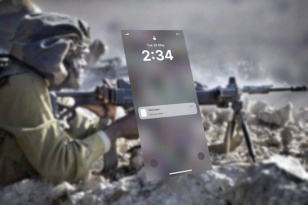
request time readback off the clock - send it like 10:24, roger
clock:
2:34
